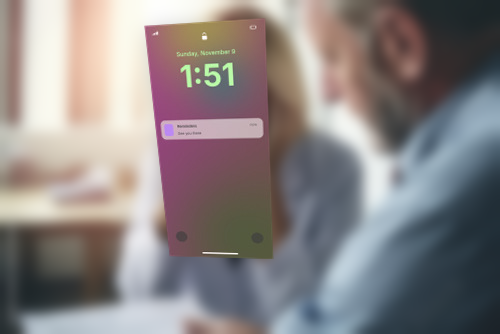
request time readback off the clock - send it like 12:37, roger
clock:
1:51
